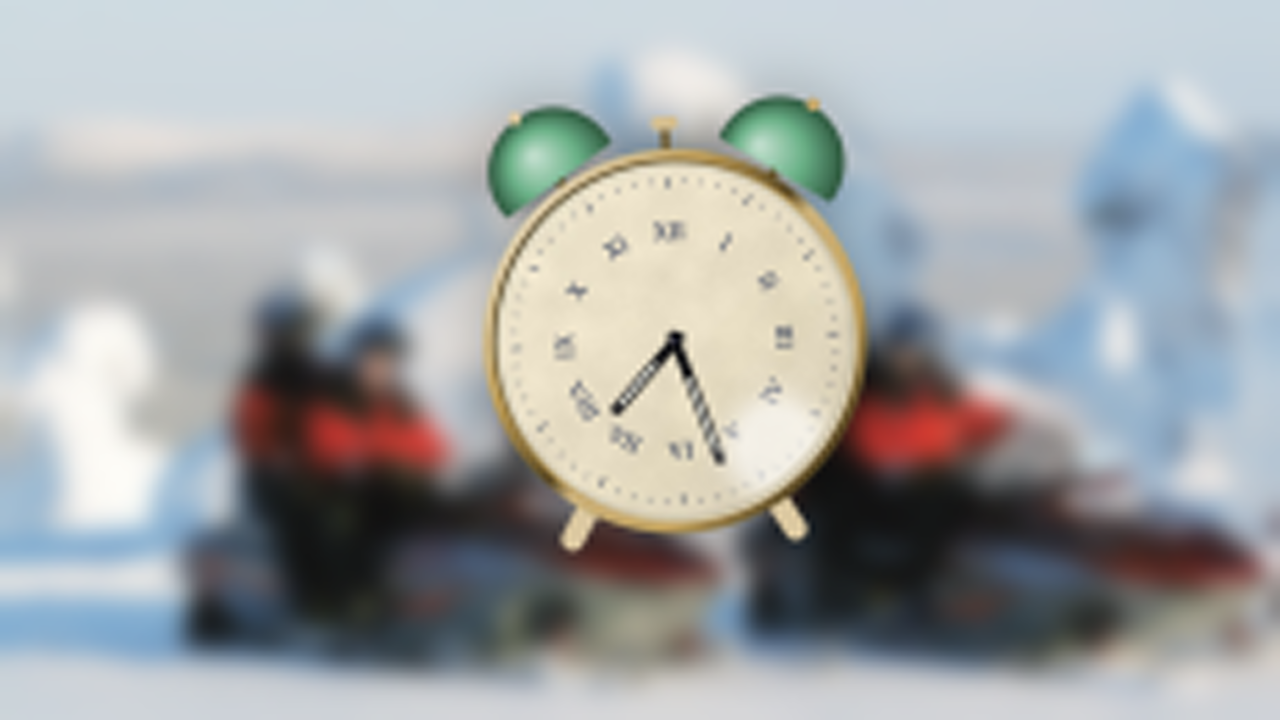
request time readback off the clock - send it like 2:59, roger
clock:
7:27
